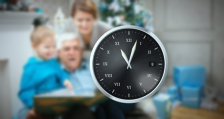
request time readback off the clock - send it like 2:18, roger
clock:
11:03
